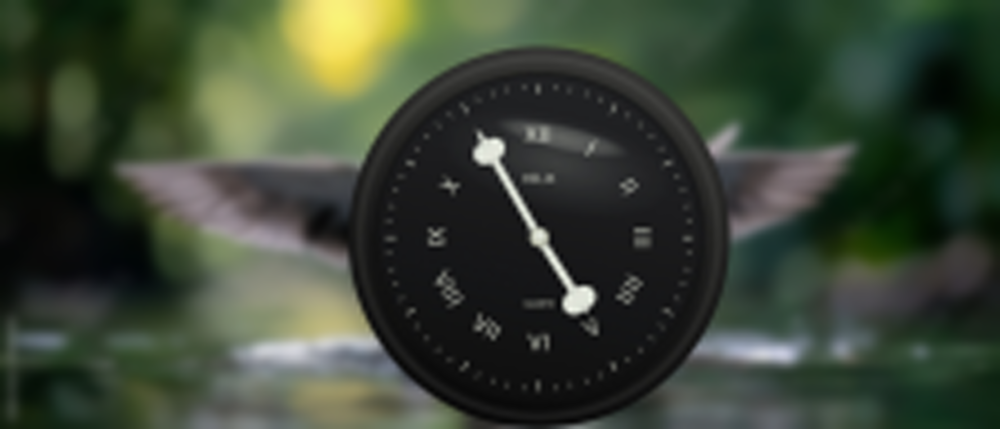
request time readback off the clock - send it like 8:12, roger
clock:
4:55
